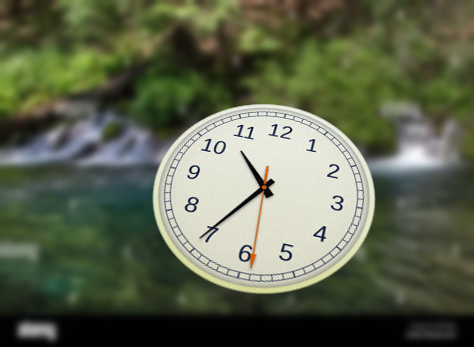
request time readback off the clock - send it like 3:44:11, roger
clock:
10:35:29
